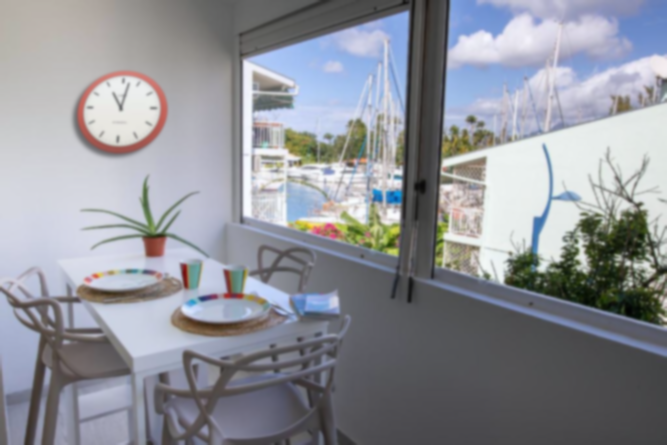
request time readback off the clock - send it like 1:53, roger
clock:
11:02
